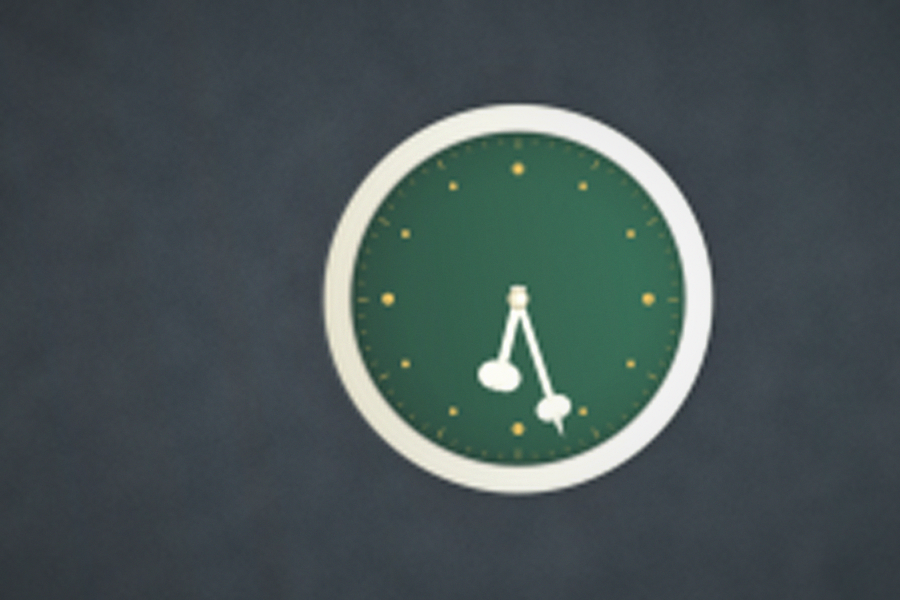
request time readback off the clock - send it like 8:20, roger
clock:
6:27
